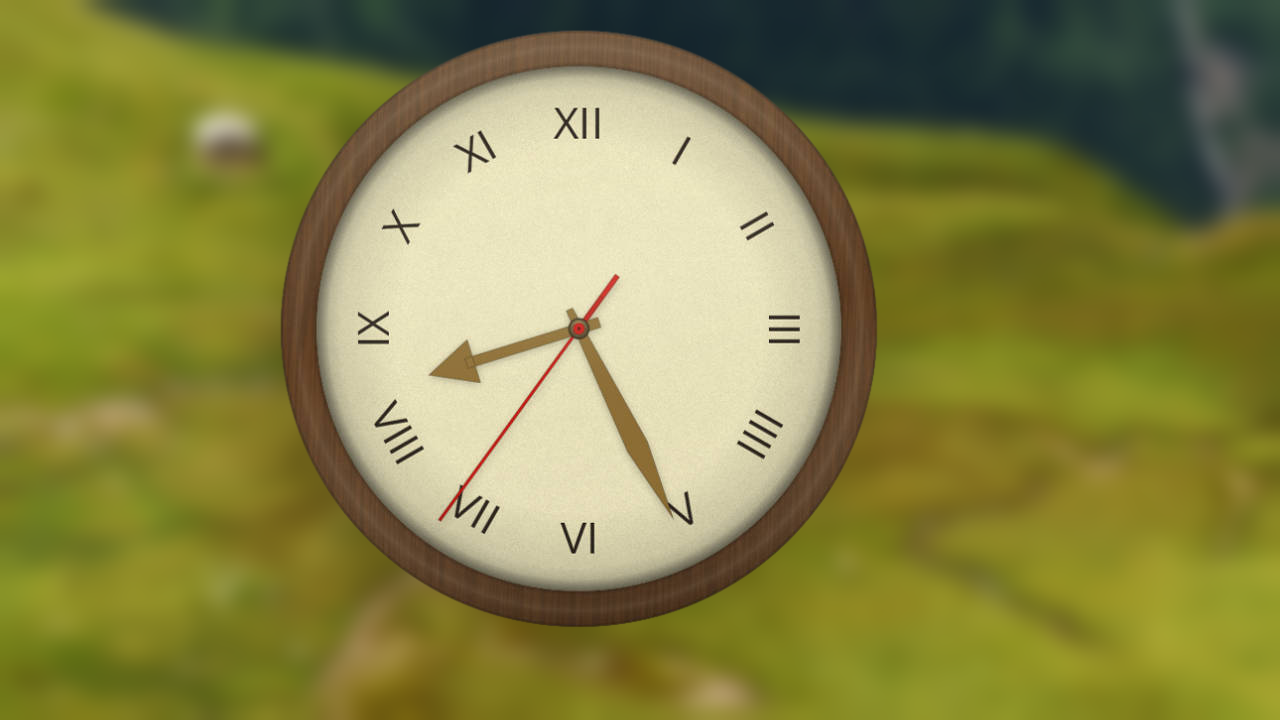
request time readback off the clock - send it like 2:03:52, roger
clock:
8:25:36
